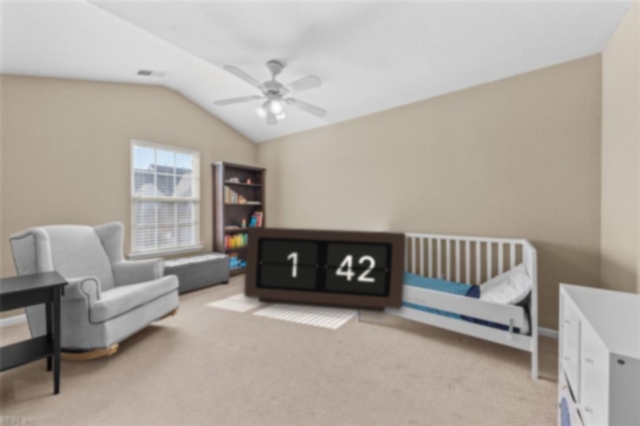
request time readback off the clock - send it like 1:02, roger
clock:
1:42
